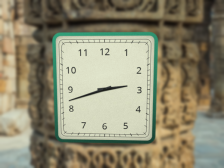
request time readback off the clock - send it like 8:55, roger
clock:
2:42
